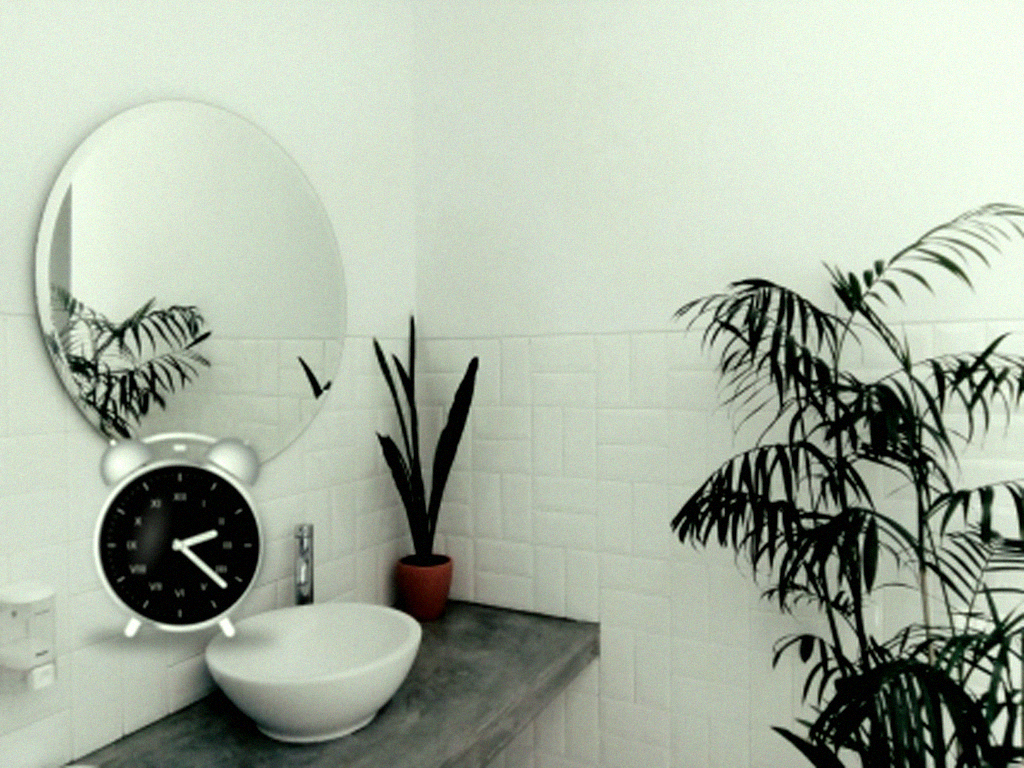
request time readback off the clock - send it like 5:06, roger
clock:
2:22
